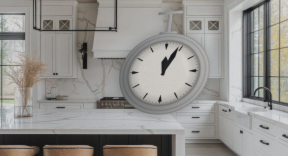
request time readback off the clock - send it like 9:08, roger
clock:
12:04
